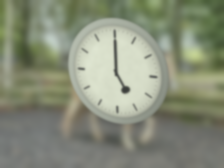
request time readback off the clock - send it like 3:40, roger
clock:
5:00
